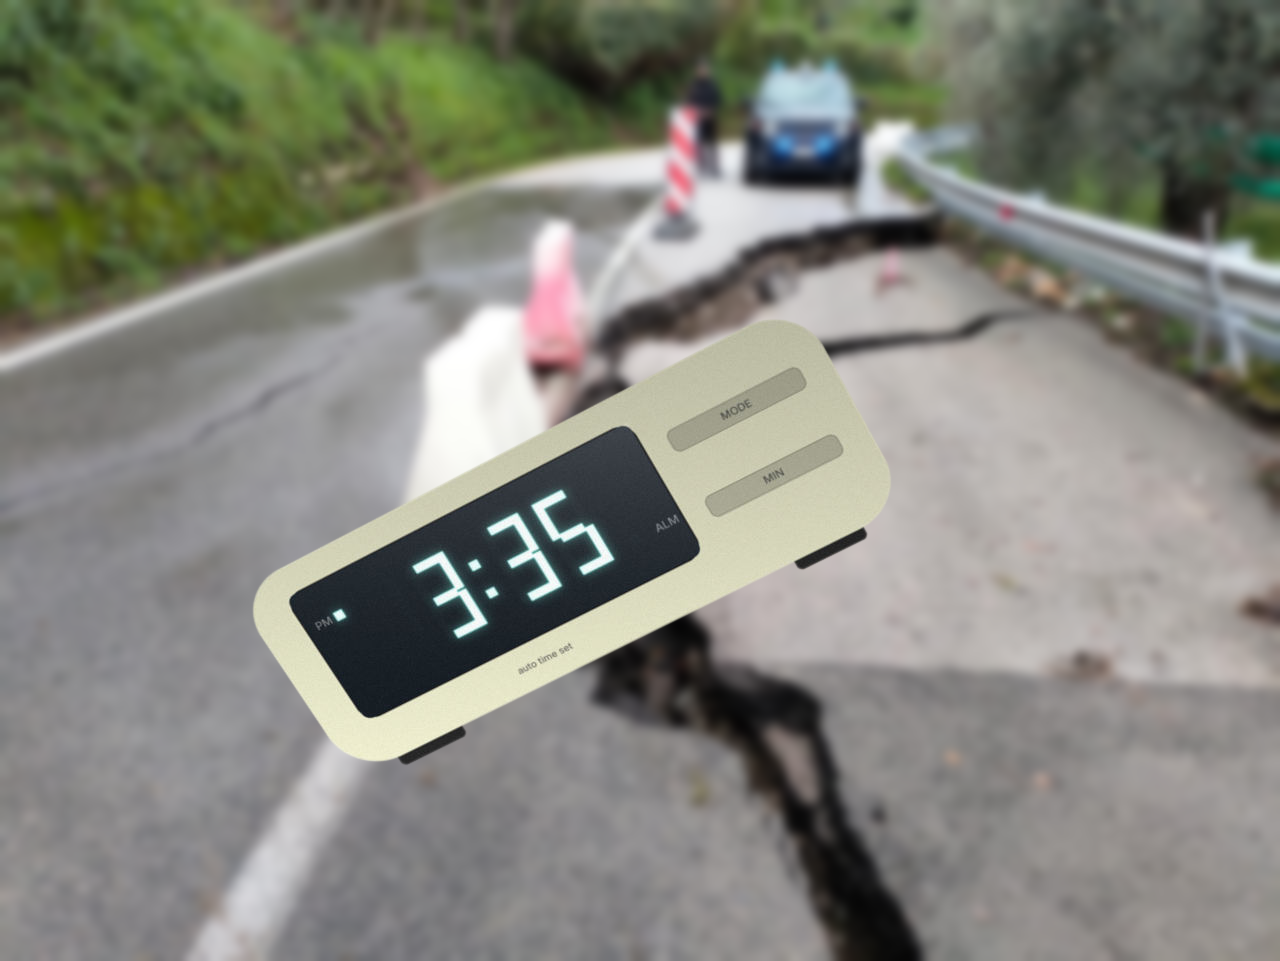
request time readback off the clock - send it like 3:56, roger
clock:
3:35
